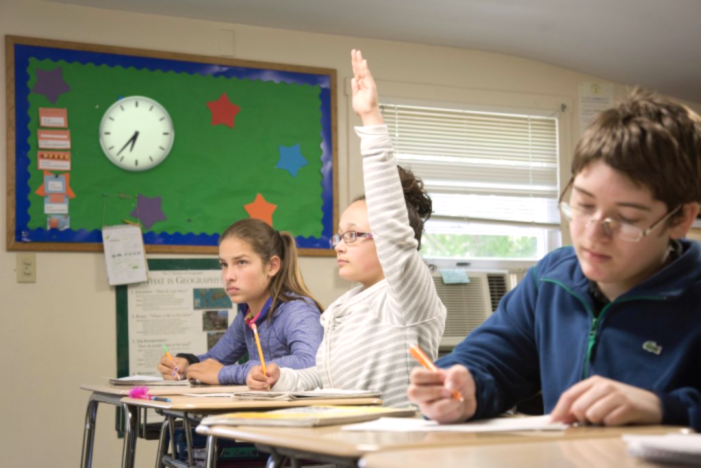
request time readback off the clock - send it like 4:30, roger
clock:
6:37
